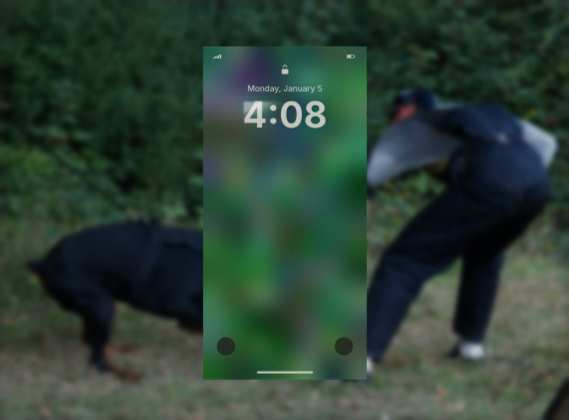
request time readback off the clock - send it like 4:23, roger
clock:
4:08
